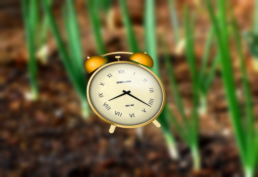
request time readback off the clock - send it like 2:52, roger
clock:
8:22
